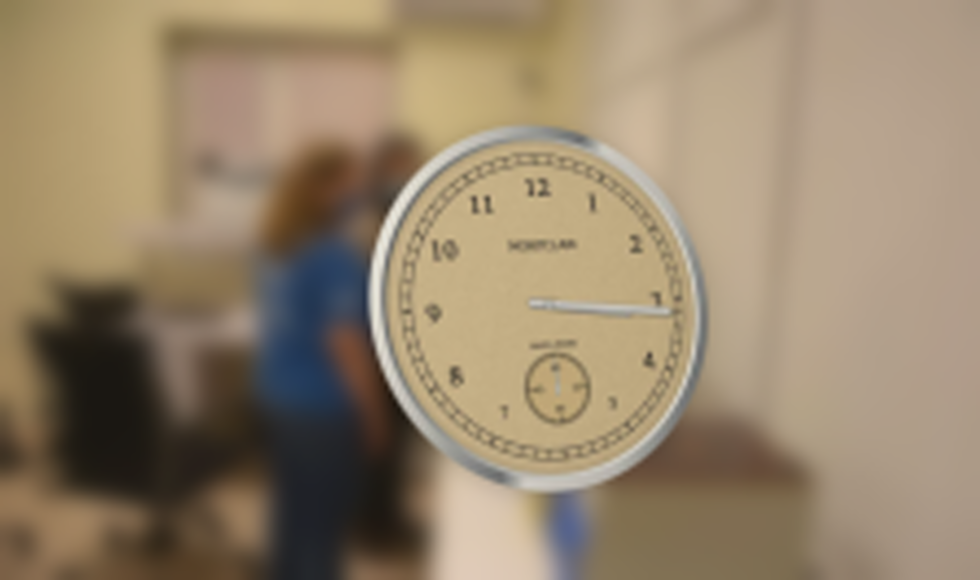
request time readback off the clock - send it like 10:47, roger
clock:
3:16
